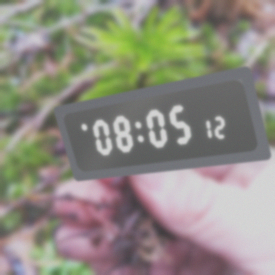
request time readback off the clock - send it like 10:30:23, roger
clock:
8:05:12
